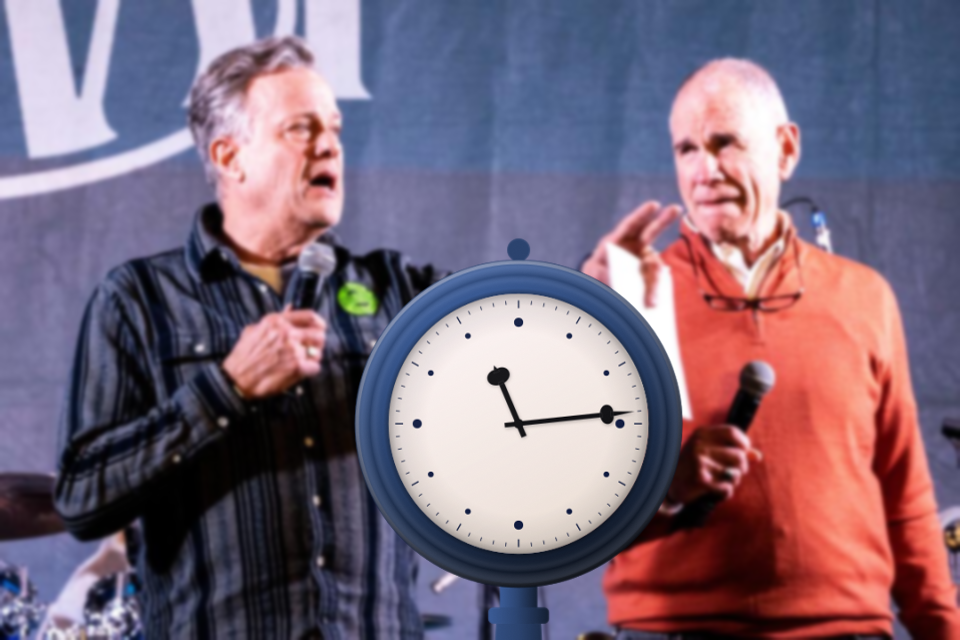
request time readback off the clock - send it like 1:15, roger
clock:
11:14
